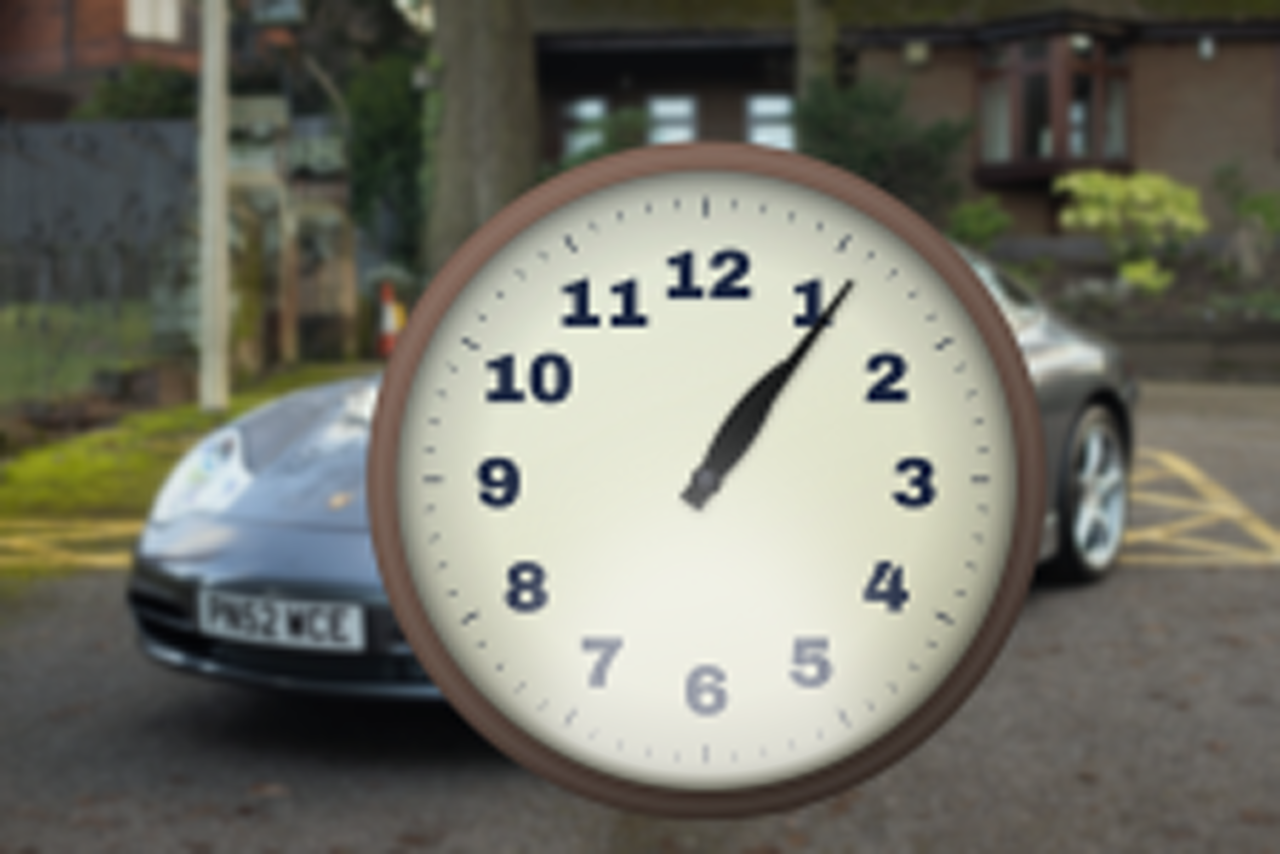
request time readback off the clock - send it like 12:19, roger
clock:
1:06
